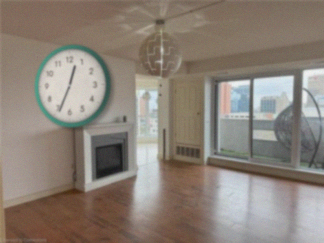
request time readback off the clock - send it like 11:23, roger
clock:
12:34
